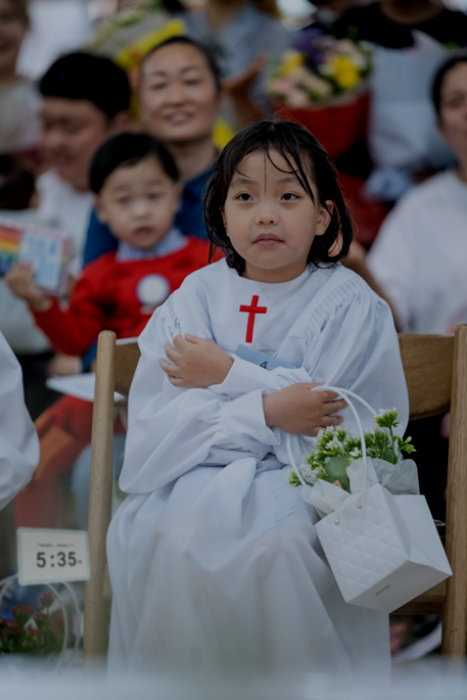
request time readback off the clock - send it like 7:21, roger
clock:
5:35
